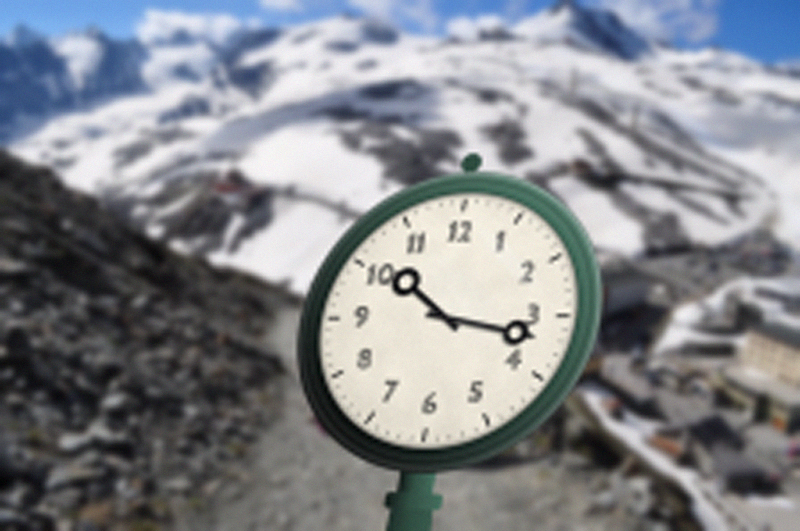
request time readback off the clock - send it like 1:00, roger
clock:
10:17
